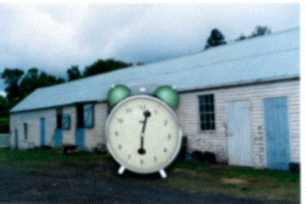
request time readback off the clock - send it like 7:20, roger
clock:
6:02
